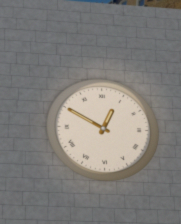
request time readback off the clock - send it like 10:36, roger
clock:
12:50
